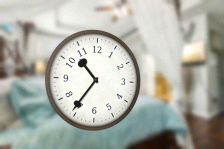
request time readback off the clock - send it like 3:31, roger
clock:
10:36
